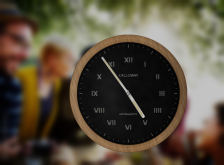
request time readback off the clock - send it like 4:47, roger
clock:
4:54
